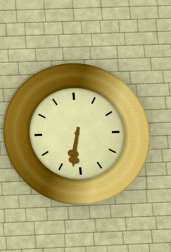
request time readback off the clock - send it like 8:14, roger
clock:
6:32
